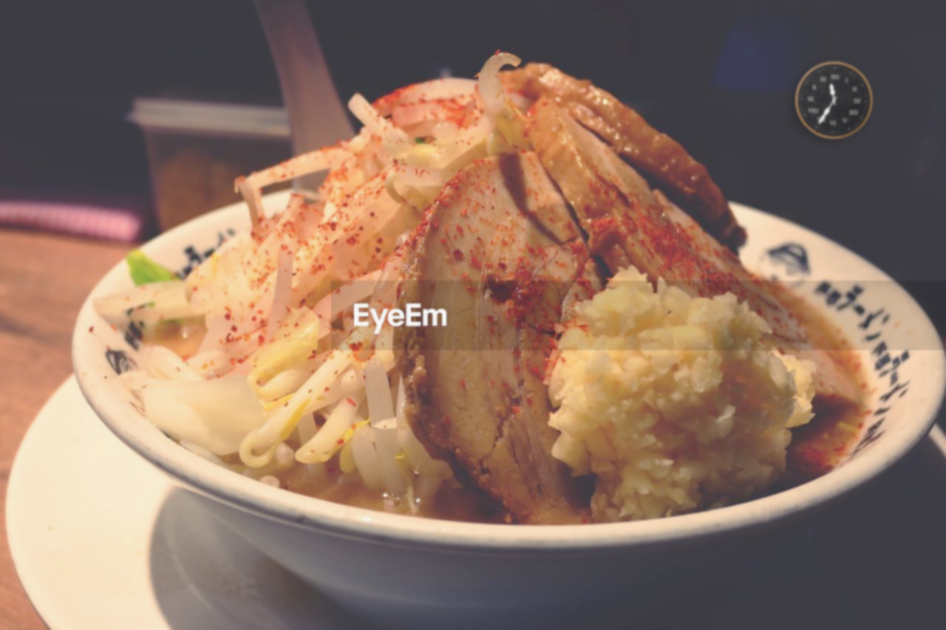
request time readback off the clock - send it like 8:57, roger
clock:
11:35
